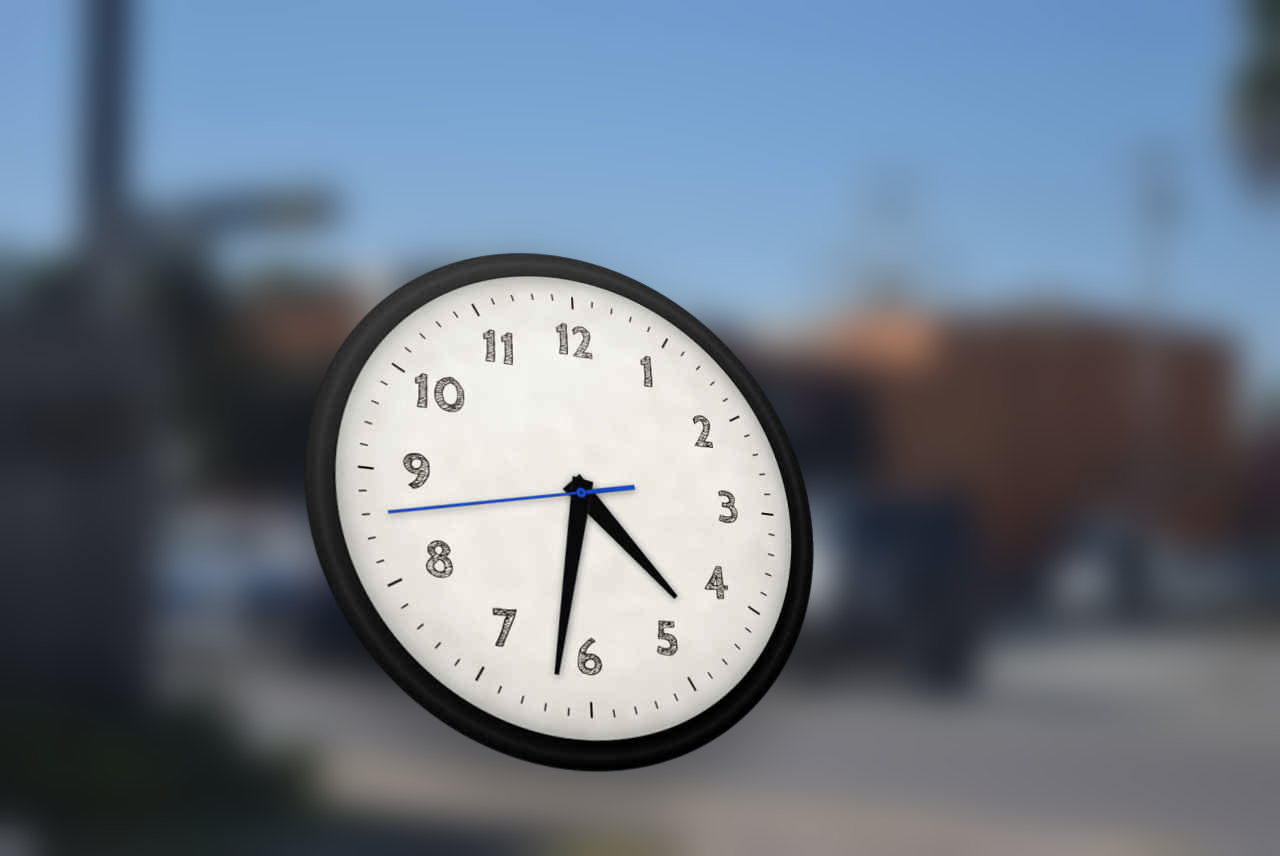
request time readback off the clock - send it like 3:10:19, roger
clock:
4:31:43
